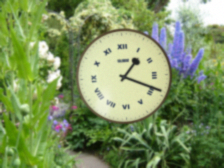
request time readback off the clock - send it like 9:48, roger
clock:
1:19
